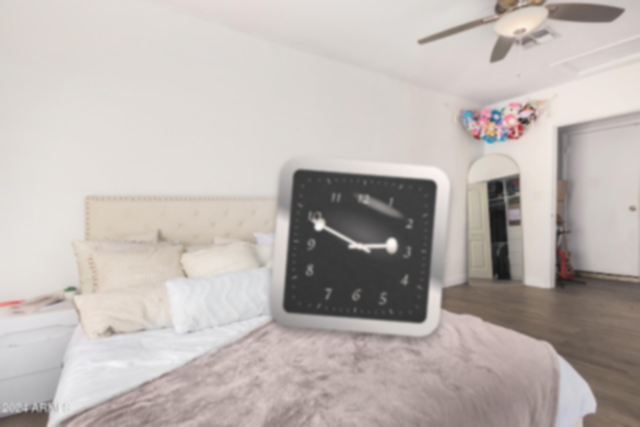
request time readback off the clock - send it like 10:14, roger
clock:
2:49
